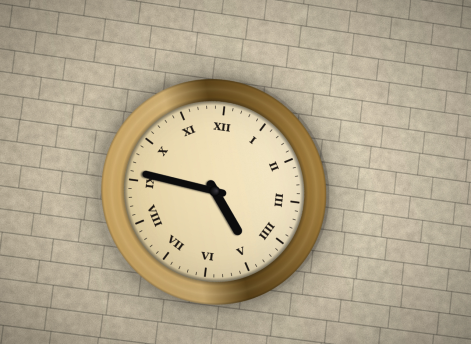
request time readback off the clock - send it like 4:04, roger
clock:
4:46
